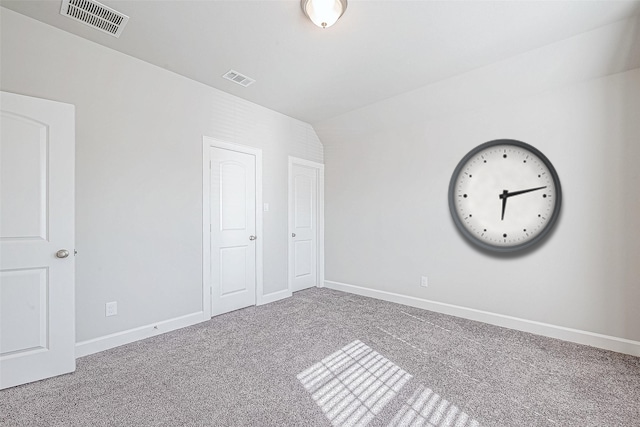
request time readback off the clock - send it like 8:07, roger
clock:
6:13
